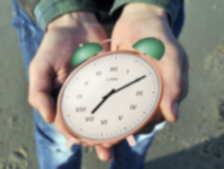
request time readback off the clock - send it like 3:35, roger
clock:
7:10
